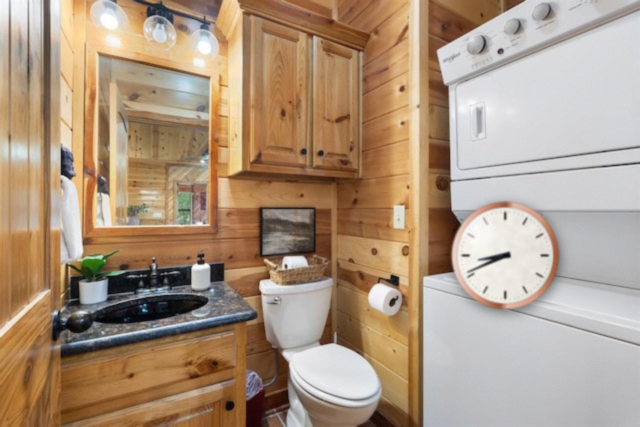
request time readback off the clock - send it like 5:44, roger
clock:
8:41
